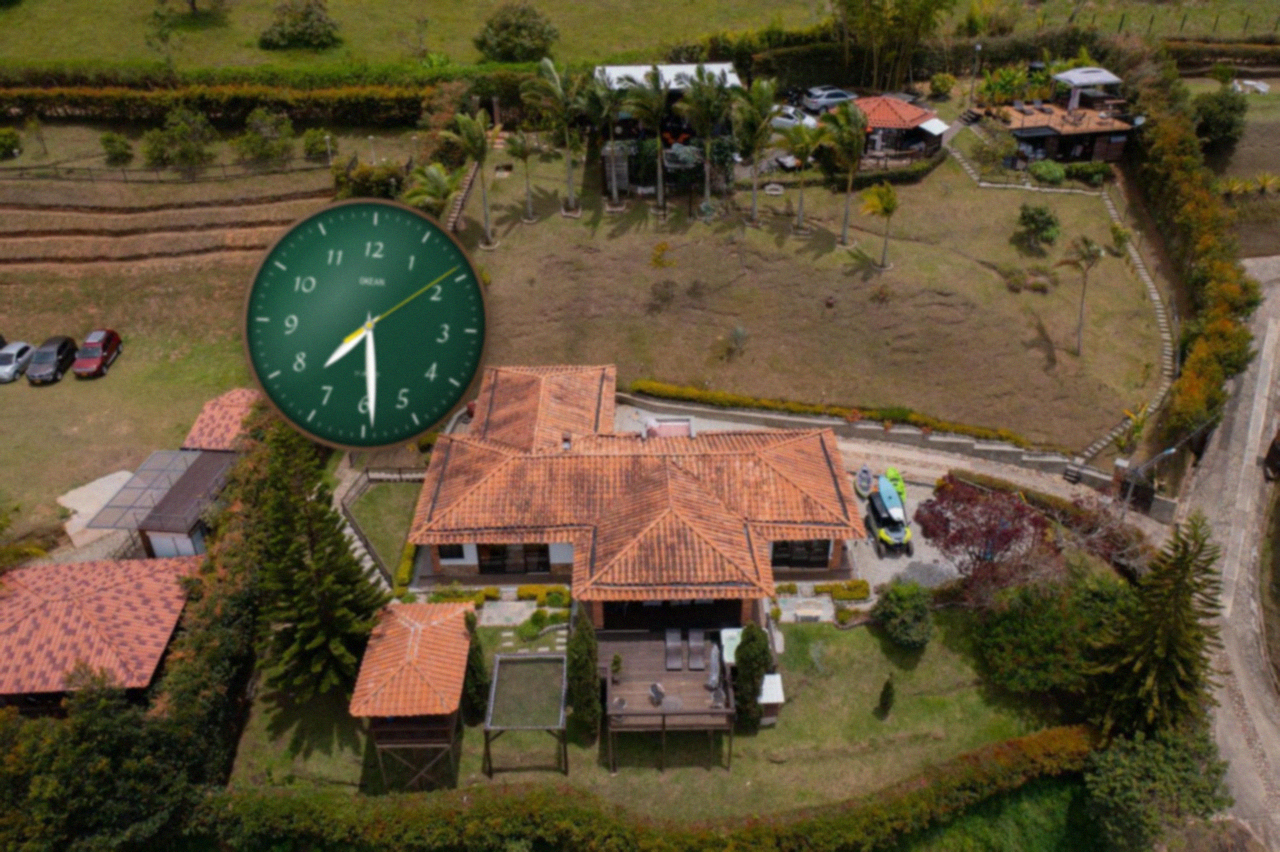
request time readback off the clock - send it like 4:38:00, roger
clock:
7:29:09
